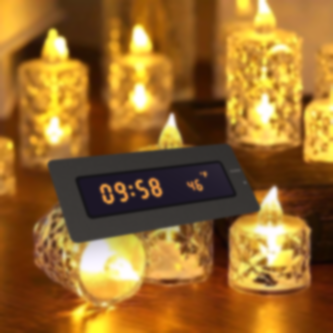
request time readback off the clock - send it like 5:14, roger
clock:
9:58
